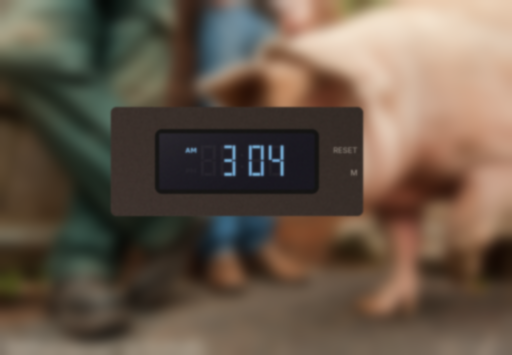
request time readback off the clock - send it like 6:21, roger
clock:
3:04
